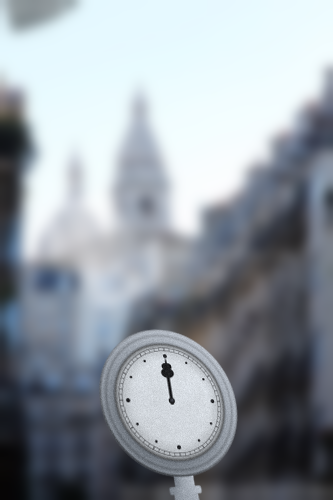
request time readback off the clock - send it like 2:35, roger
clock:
12:00
